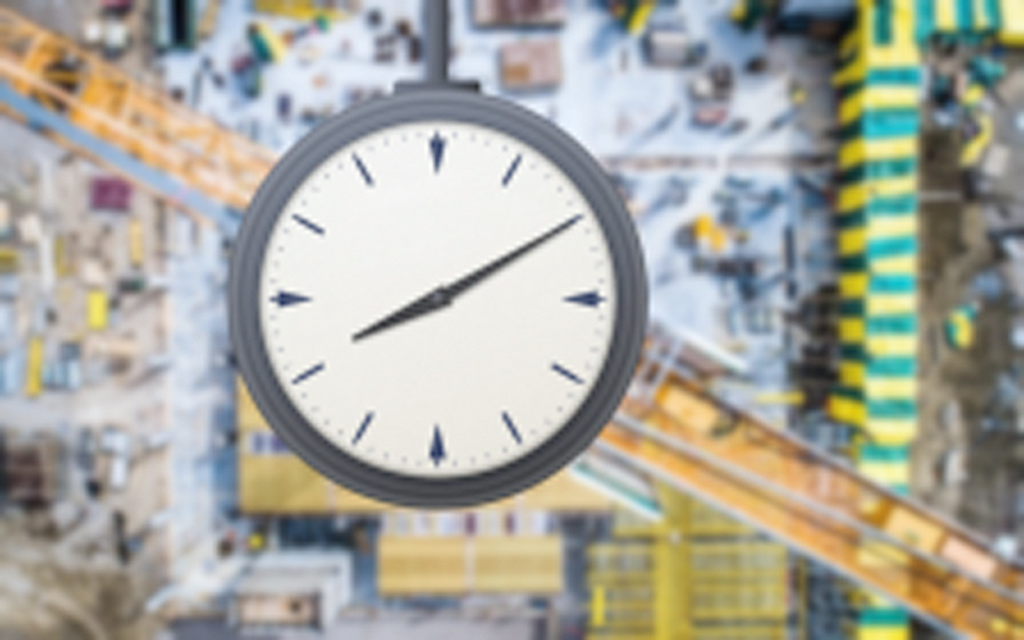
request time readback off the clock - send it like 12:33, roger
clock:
8:10
